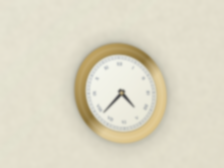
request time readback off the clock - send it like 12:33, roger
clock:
4:38
